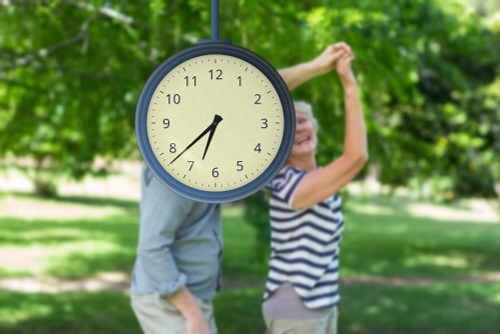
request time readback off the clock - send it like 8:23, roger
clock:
6:38
